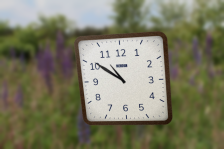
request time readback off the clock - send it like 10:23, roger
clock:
10:51
